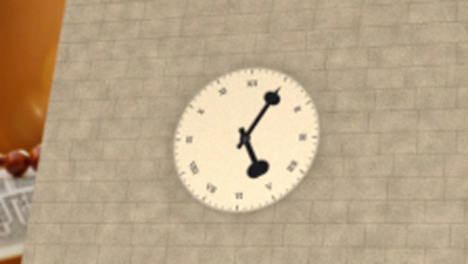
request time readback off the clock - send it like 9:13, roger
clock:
5:05
